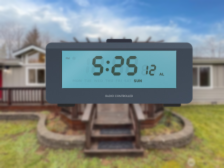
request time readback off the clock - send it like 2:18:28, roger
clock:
5:25:12
